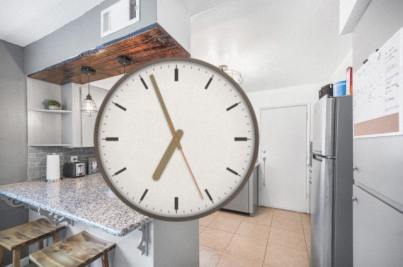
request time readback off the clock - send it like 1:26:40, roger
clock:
6:56:26
